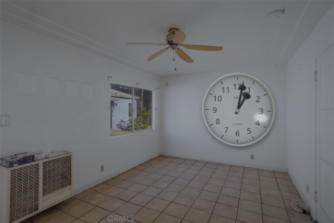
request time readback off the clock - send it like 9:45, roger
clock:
1:02
